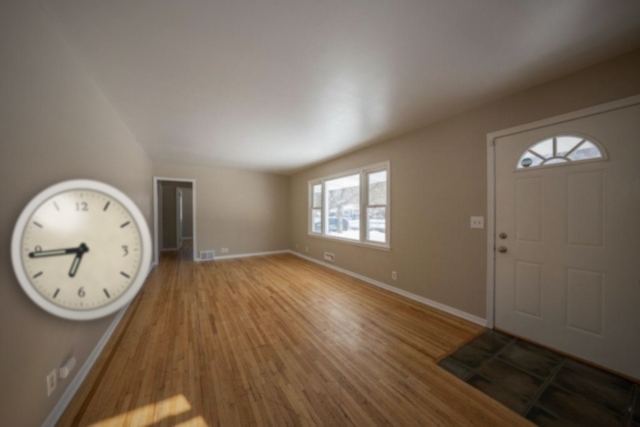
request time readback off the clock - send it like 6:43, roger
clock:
6:44
